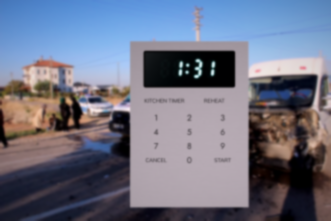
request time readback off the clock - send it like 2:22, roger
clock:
1:31
